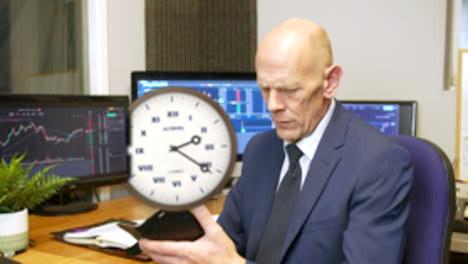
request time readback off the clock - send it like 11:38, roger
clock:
2:21
